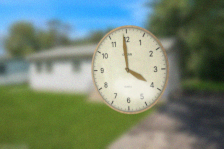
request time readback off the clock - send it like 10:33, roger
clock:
3:59
